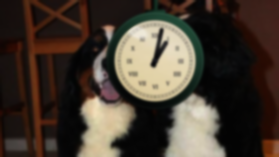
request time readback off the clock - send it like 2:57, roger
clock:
1:02
